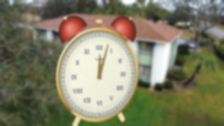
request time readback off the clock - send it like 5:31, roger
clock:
12:03
